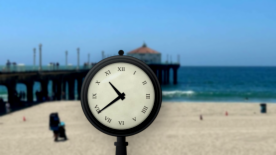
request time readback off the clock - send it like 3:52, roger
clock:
10:39
